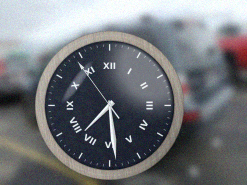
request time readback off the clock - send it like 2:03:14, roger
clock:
7:28:54
